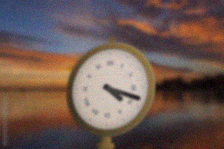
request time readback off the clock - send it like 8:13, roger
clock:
4:18
